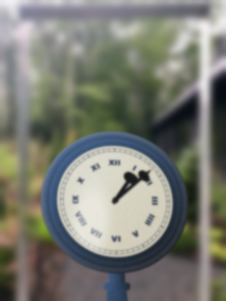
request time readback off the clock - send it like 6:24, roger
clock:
1:08
